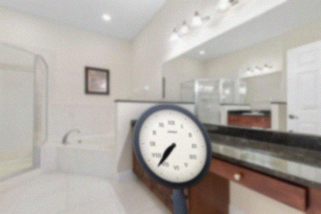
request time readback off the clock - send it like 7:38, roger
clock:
7:37
